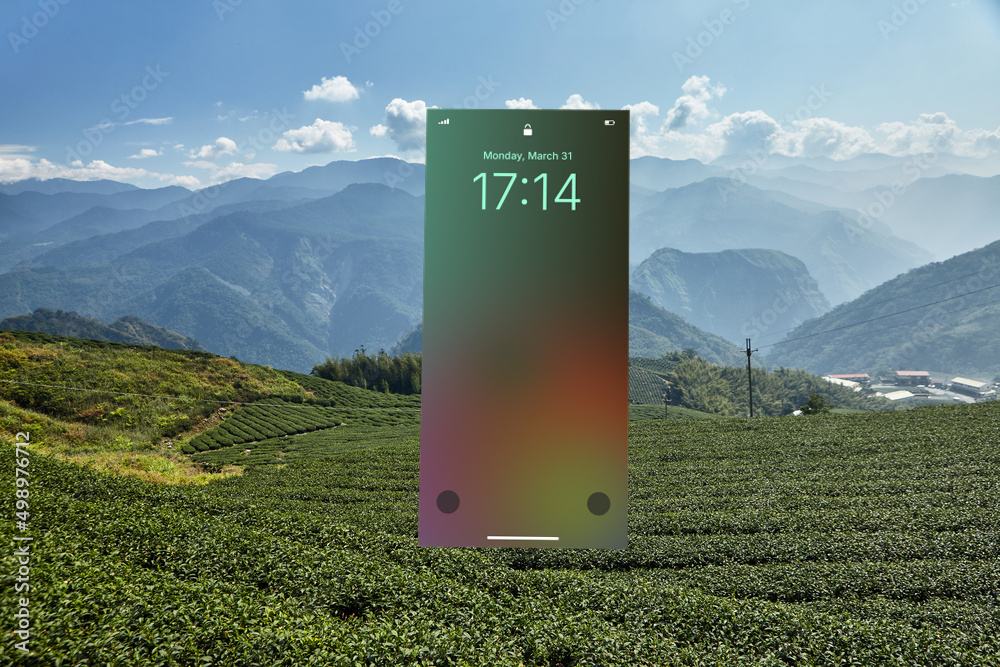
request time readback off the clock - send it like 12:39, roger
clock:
17:14
